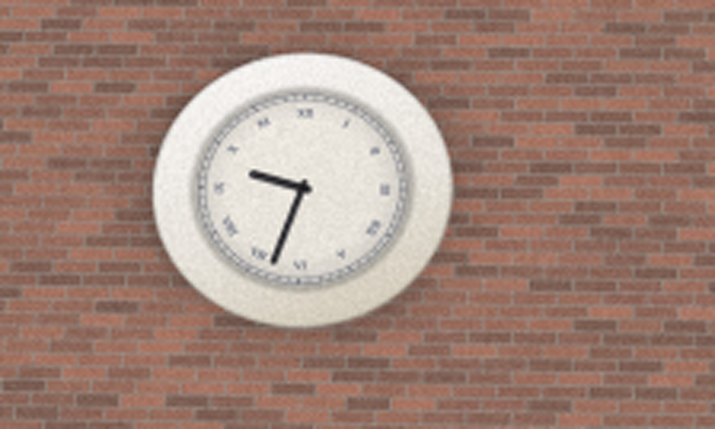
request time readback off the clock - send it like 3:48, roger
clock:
9:33
